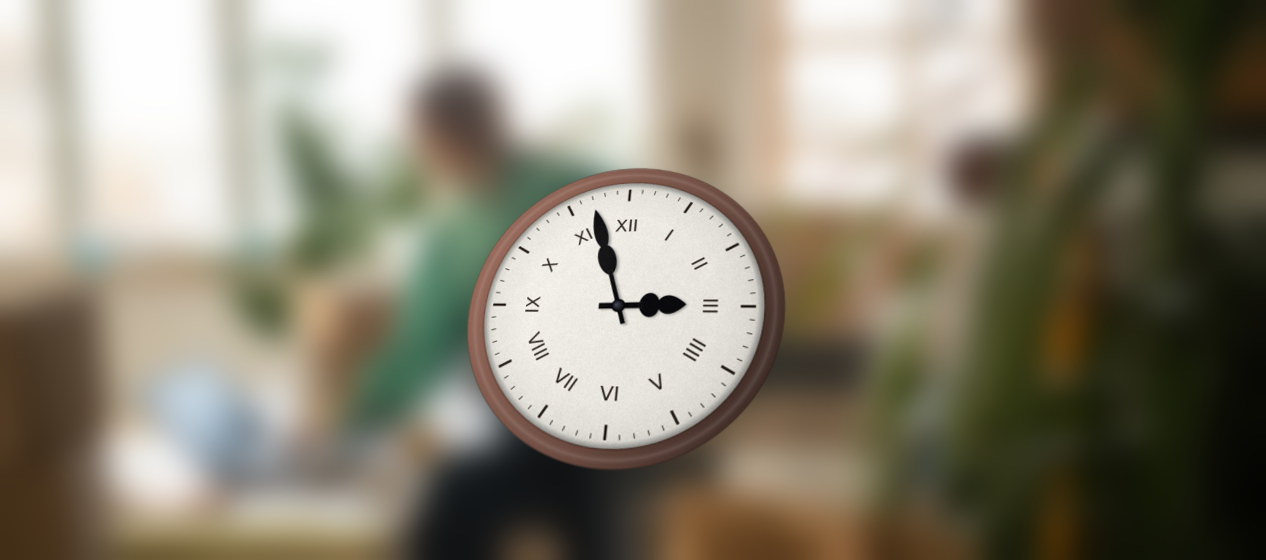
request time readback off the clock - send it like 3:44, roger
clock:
2:57
